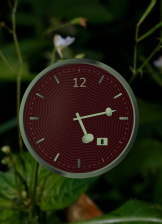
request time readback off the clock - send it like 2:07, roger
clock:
5:13
